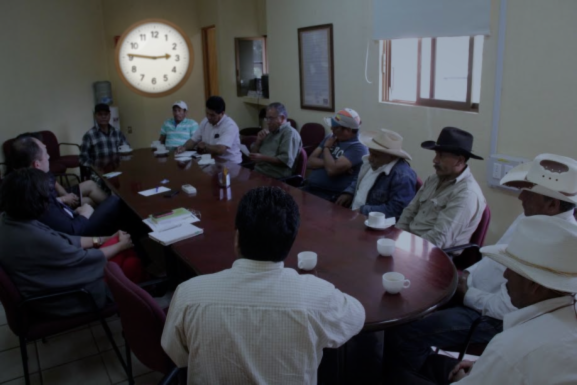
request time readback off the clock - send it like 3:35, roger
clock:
2:46
